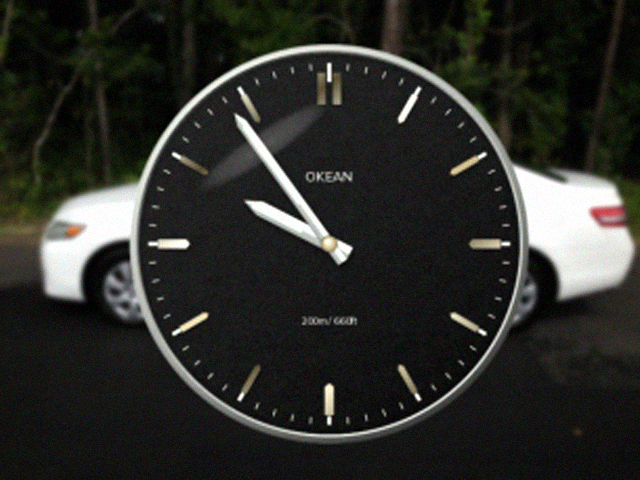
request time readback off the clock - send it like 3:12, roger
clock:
9:54
